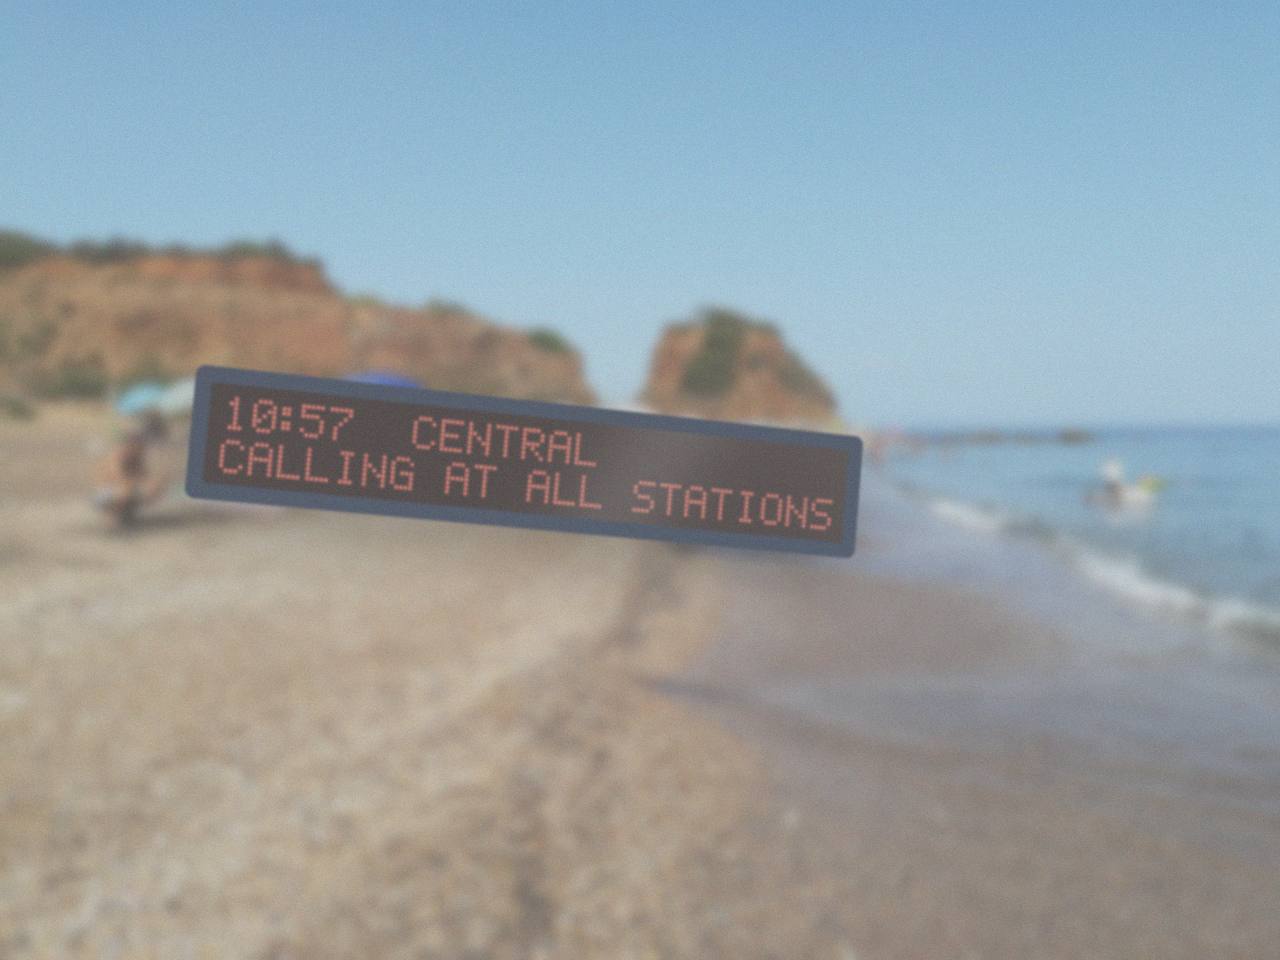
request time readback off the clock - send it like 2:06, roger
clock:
10:57
